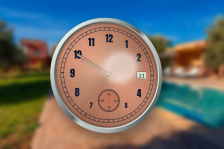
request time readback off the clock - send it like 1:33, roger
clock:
9:50
